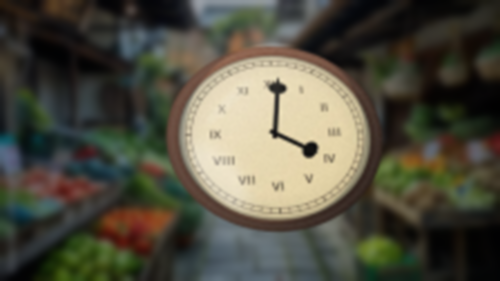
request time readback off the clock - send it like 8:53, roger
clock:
4:01
